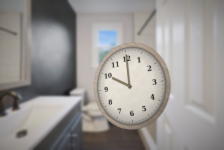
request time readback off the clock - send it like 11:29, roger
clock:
10:00
